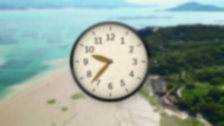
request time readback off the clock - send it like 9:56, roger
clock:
9:37
